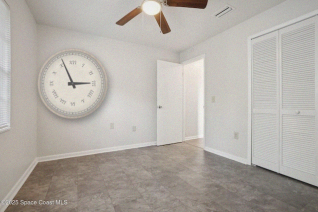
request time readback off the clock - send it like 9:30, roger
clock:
2:56
